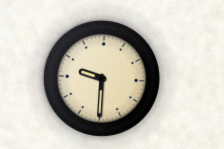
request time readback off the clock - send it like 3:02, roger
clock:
9:30
